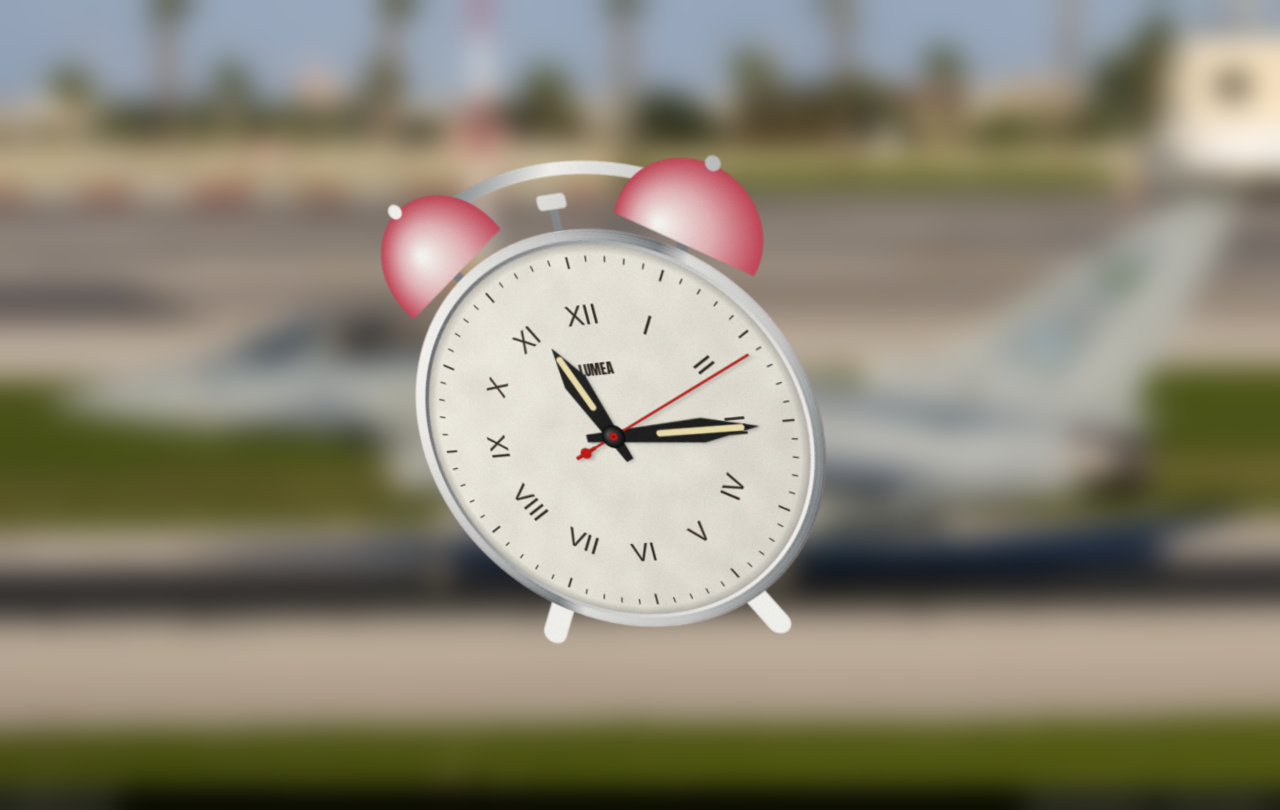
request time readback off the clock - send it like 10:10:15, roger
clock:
11:15:11
